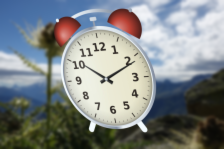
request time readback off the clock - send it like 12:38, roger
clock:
10:11
